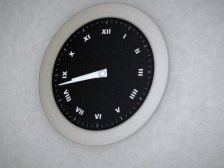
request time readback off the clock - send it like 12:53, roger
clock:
8:43
